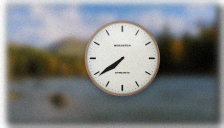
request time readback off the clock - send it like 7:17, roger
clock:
7:39
